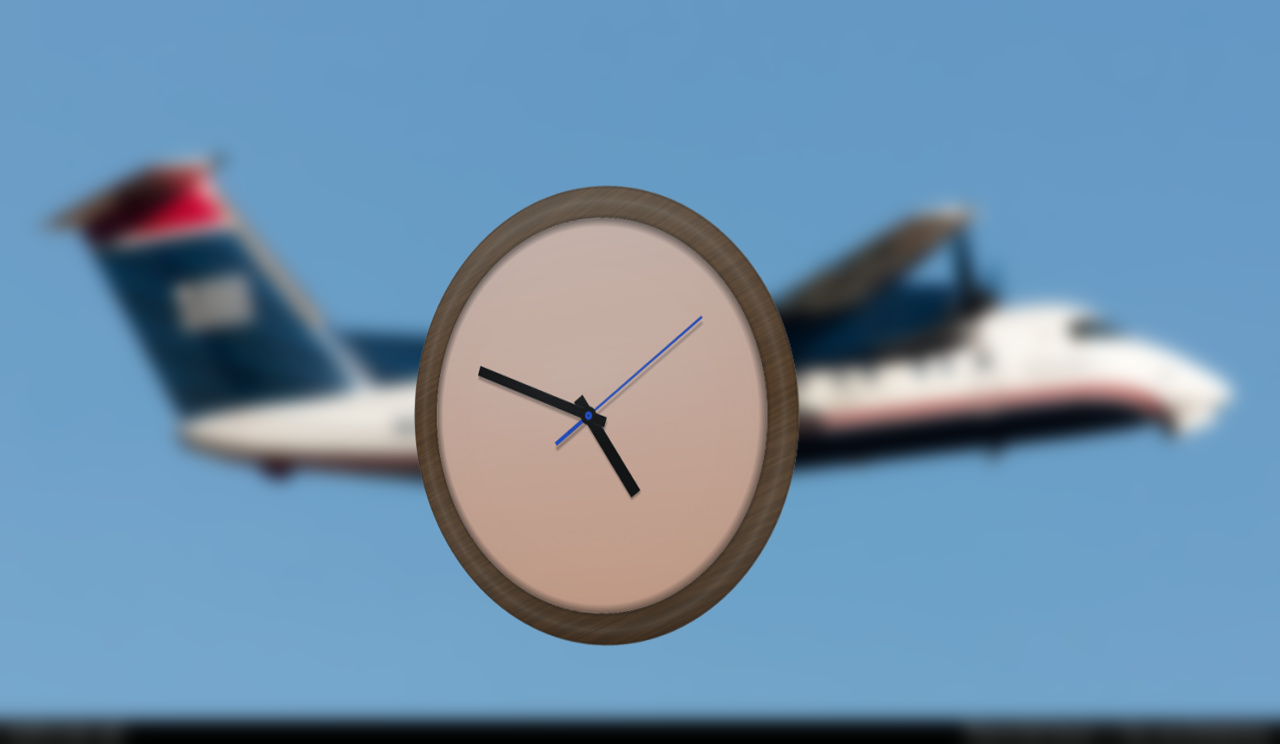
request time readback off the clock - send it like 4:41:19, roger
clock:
4:48:09
